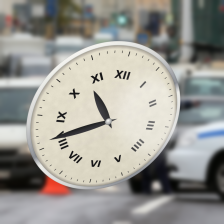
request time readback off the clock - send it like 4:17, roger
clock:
10:41
